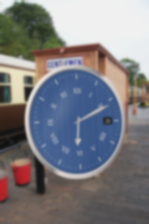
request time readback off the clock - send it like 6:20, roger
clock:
6:11
